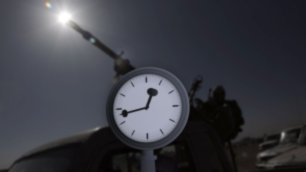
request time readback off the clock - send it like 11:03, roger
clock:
12:43
